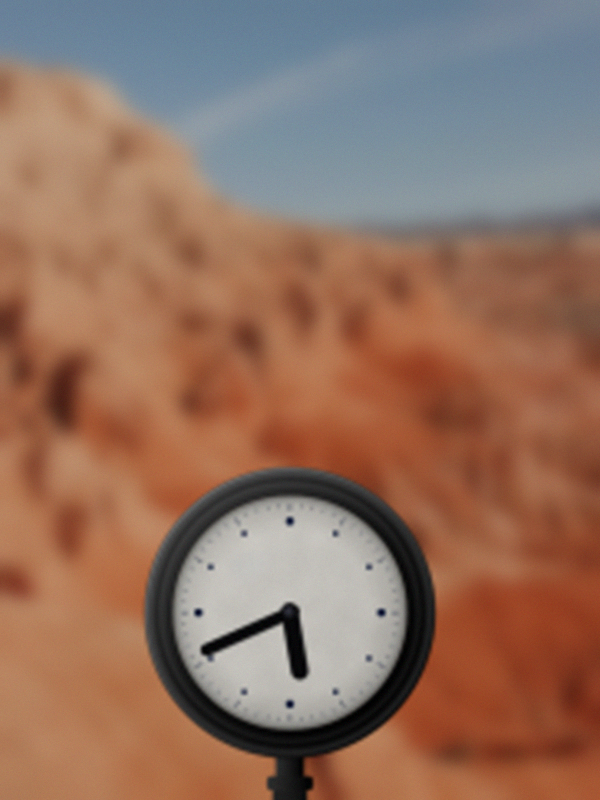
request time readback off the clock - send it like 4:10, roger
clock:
5:41
